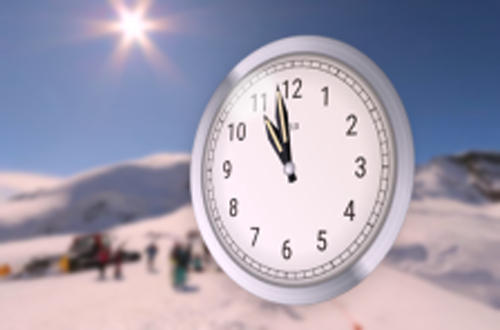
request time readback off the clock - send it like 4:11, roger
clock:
10:58
